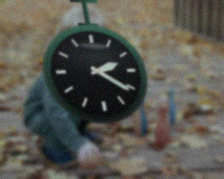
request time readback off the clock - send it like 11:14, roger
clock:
2:21
